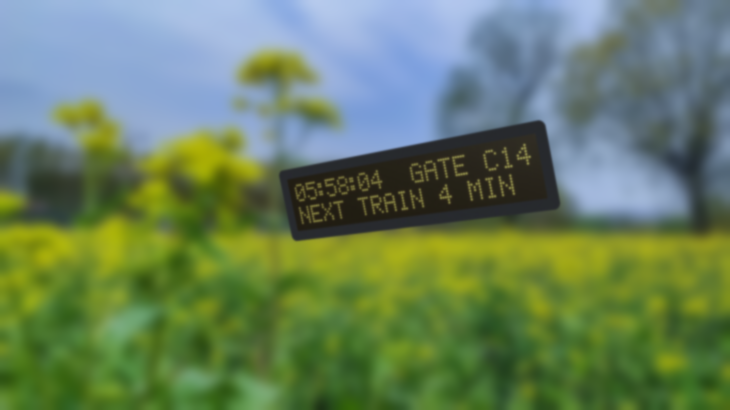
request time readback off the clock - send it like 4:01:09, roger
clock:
5:58:04
